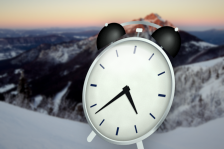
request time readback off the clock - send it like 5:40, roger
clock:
4:38
